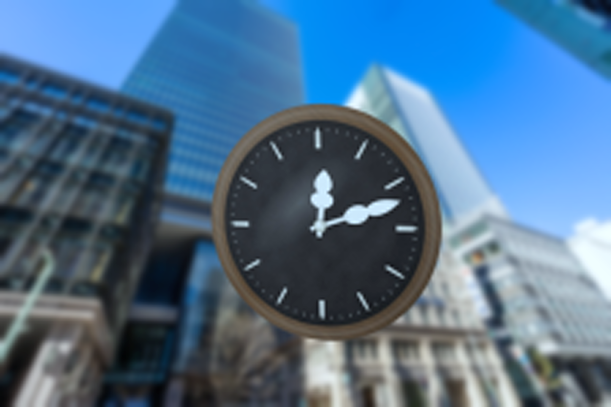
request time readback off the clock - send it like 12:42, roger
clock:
12:12
